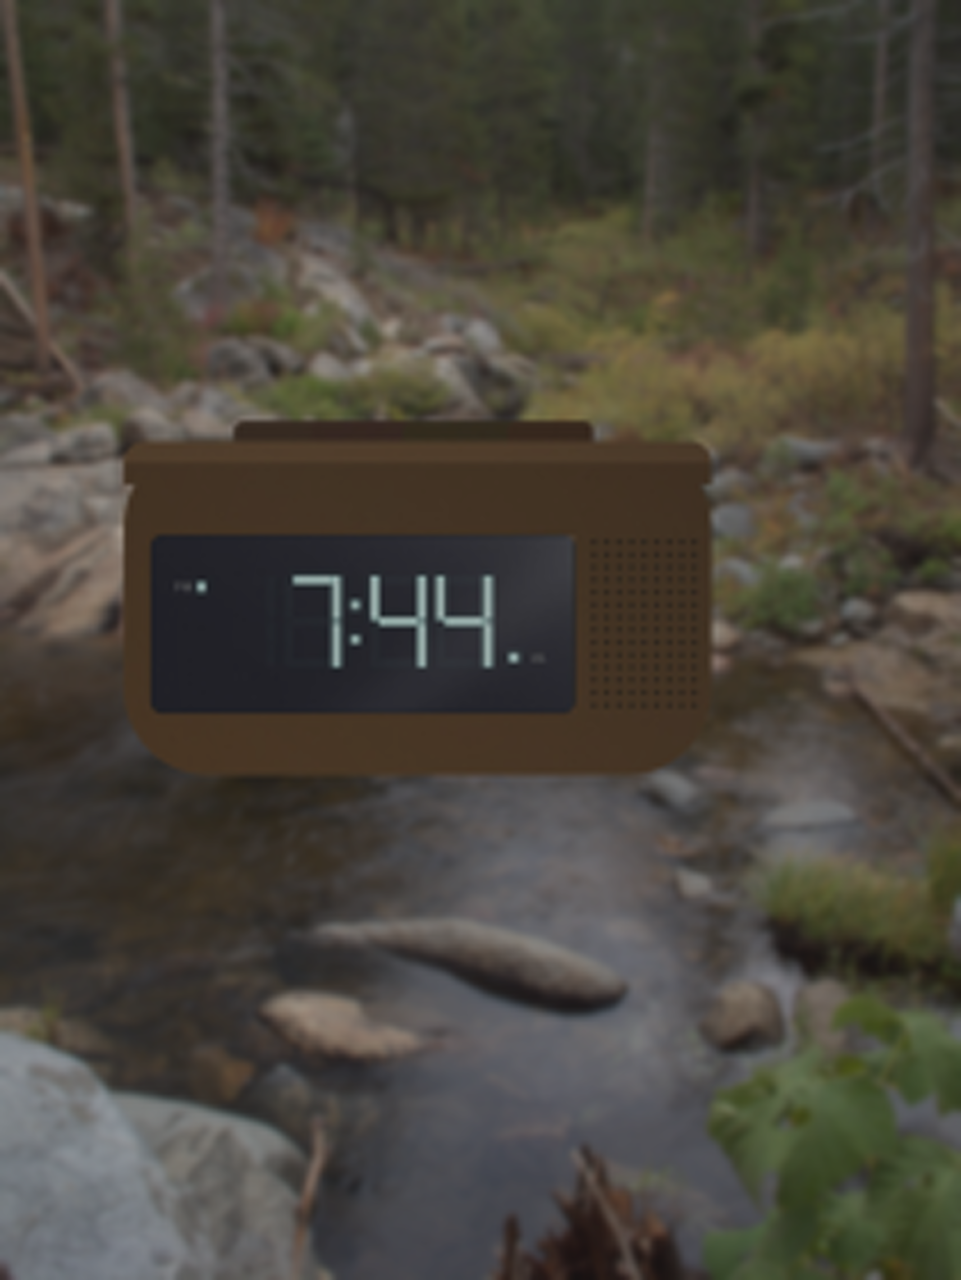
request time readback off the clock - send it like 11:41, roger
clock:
7:44
